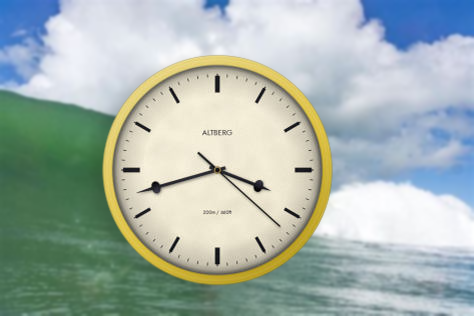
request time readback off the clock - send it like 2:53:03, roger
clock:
3:42:22
